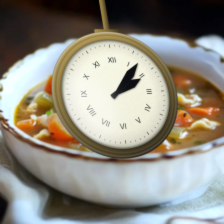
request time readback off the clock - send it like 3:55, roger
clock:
2:07
